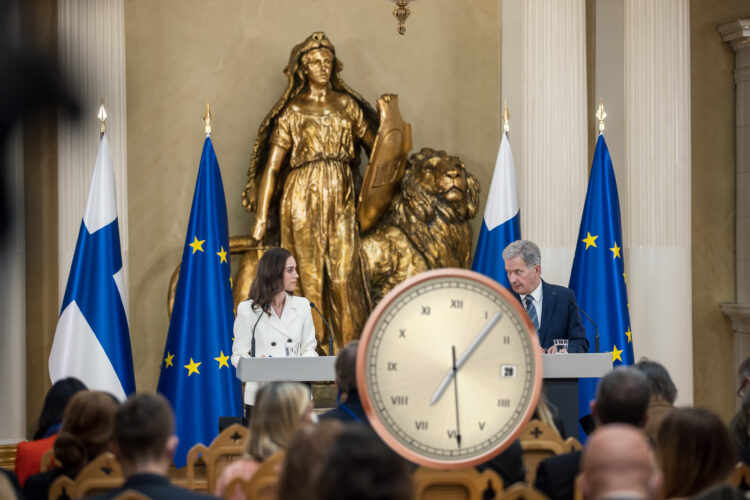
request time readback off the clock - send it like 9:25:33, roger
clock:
7:06:29
